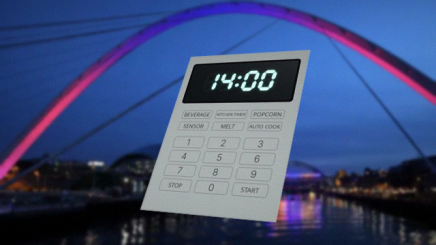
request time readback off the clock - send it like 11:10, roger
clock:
14:00
